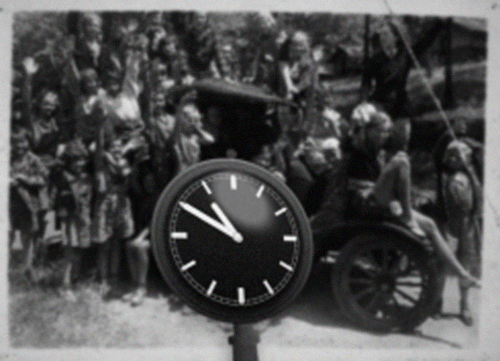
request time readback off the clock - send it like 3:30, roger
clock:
10:50
